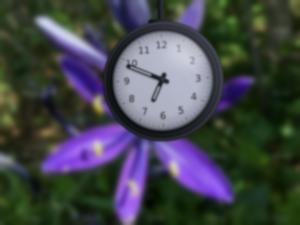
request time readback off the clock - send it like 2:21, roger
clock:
6:49
